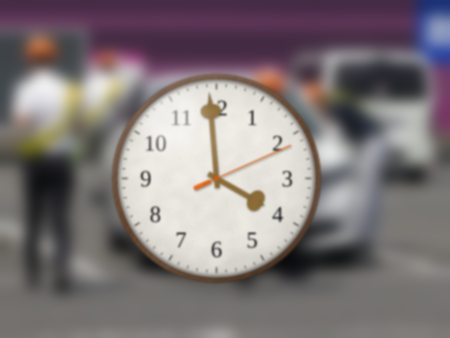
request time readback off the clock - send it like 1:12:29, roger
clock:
3:59:11
